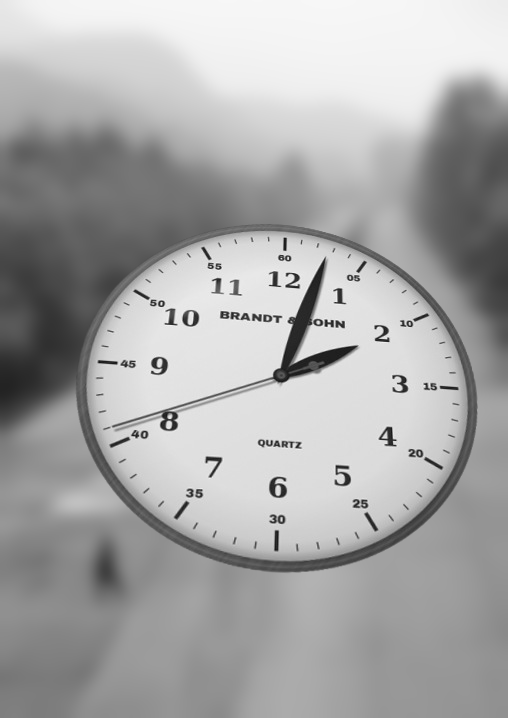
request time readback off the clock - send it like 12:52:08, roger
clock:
2:02:41
